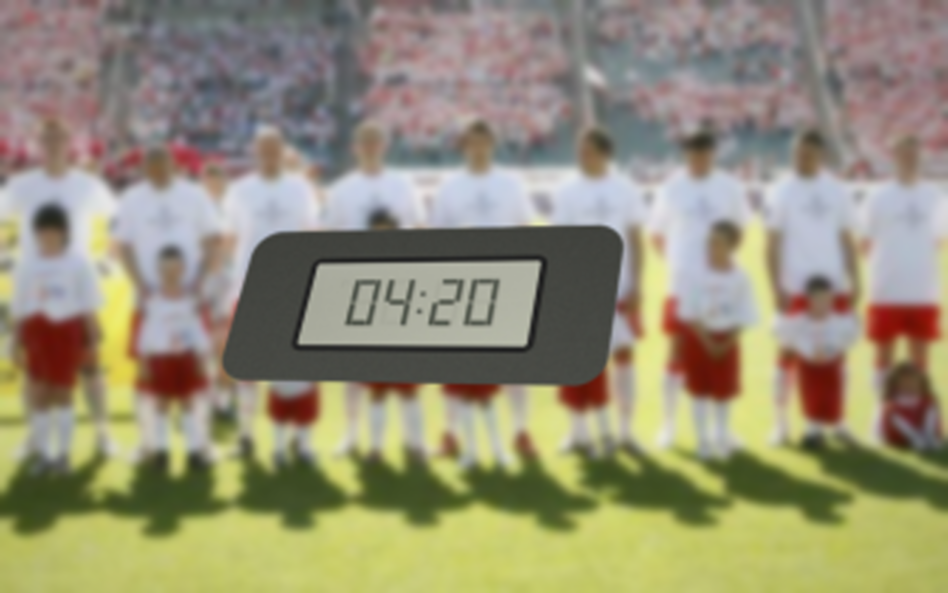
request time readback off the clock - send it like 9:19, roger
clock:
4:20
